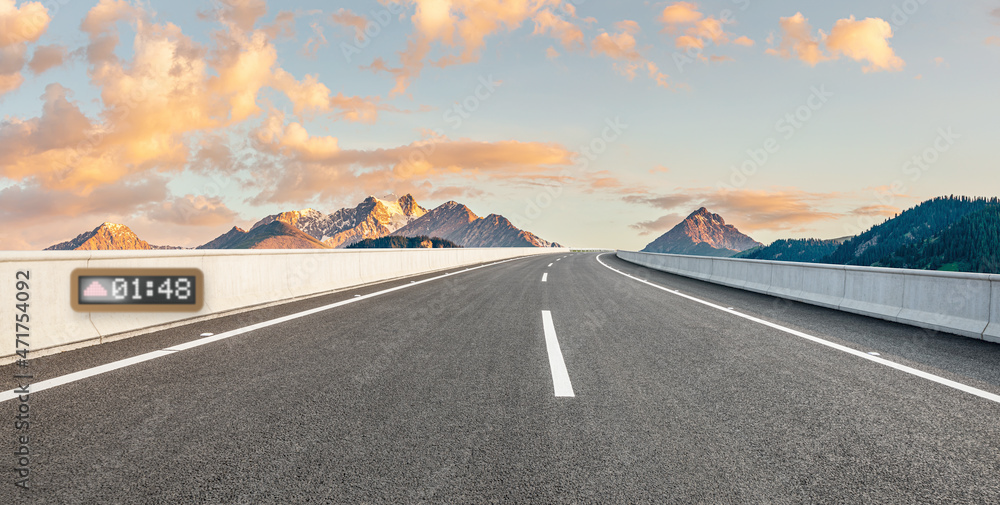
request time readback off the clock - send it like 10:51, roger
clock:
1:48
